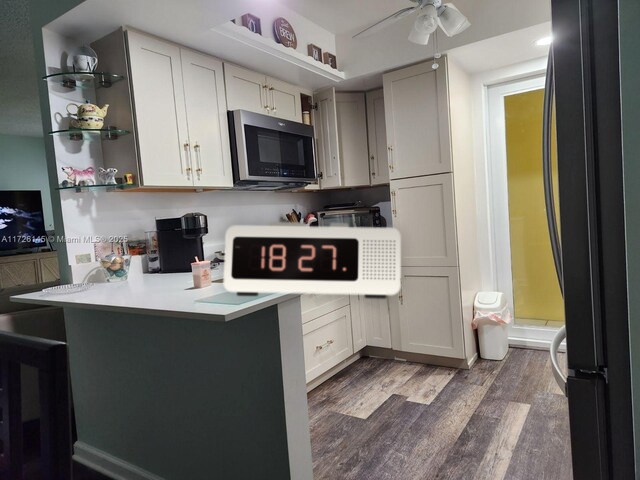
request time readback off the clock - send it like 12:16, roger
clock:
18:27
